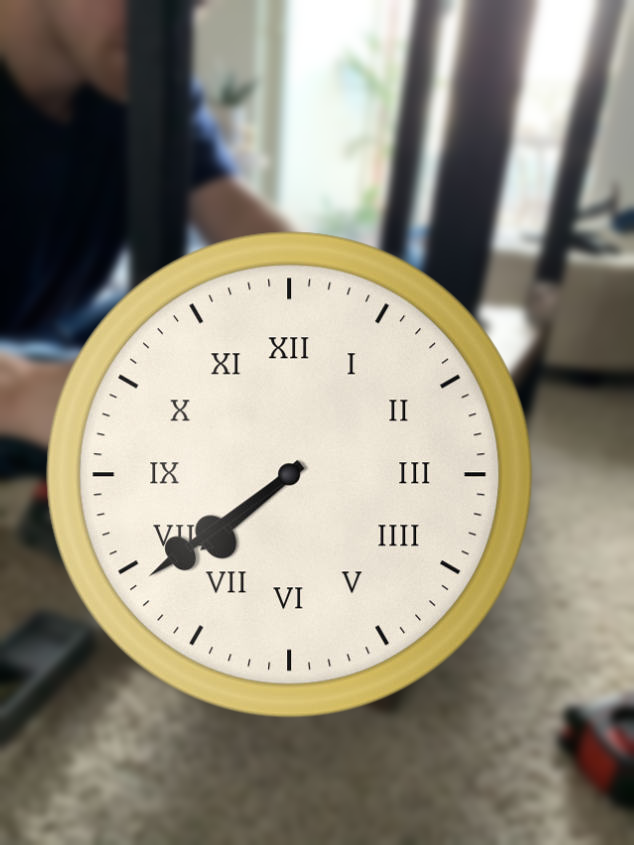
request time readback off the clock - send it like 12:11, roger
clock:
7:39
